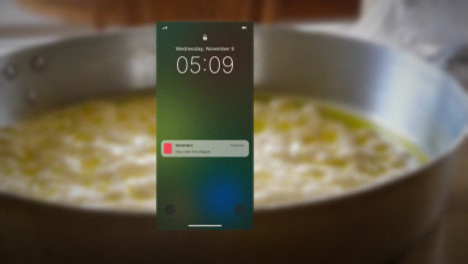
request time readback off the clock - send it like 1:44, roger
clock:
5:09
